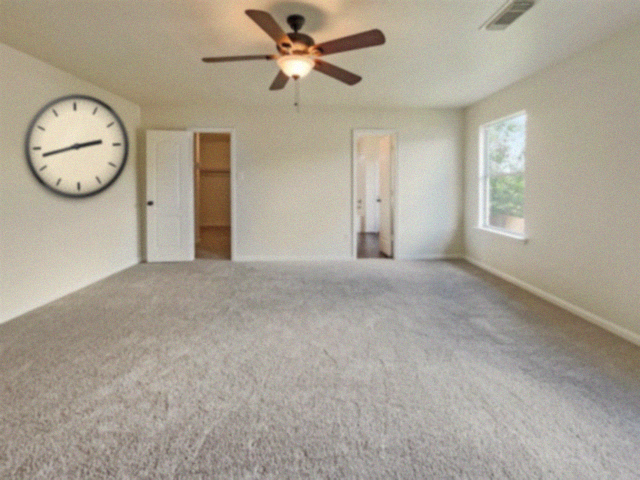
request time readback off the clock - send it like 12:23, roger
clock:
2:43
